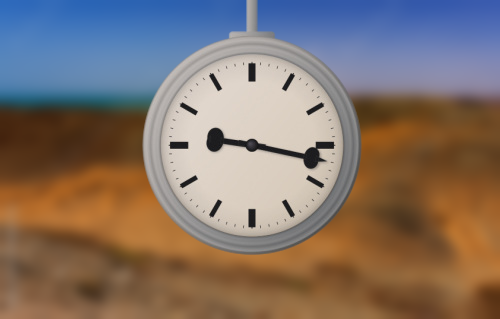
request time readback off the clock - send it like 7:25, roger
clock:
9:17
